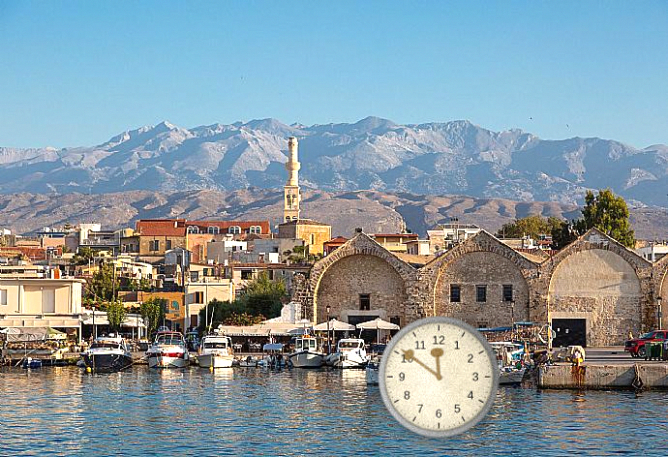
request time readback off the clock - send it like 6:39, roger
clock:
11:51
